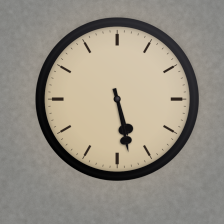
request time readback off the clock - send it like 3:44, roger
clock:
5:28
